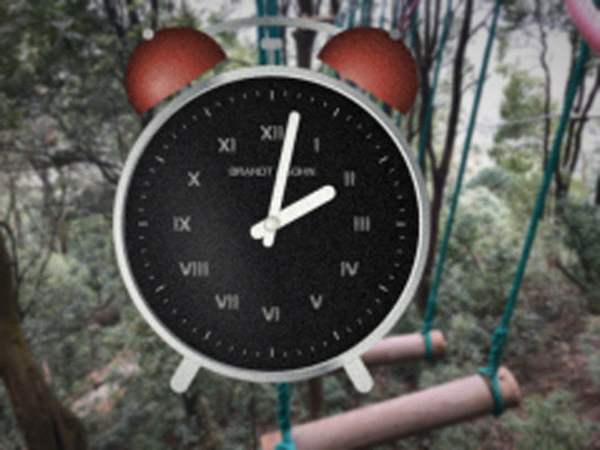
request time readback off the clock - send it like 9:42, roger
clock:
2:02
